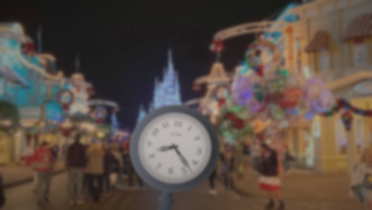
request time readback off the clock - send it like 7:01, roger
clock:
8:23
